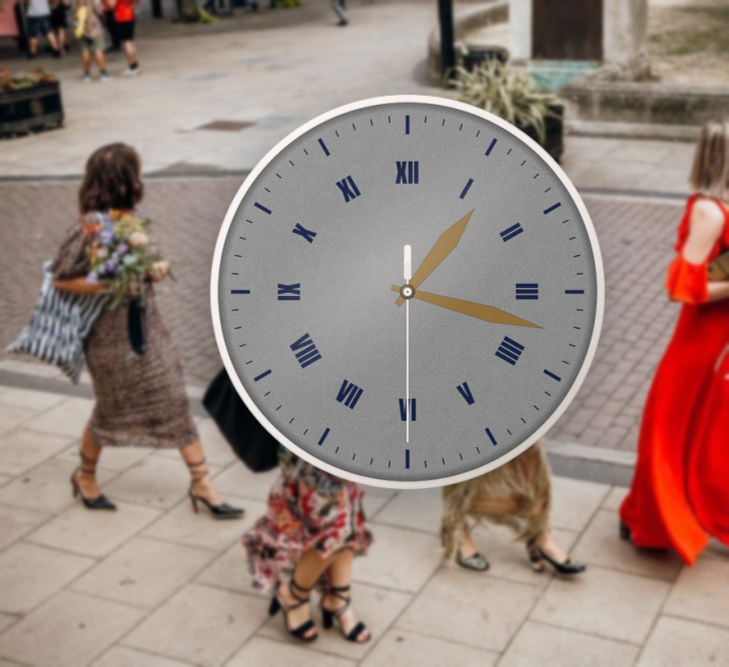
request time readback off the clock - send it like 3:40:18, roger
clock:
1:17:30
